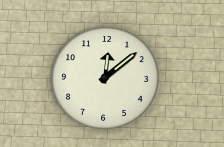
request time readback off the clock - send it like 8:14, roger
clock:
12:08
